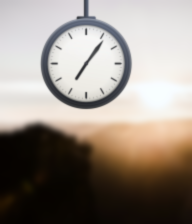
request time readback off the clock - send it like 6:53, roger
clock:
7:06
